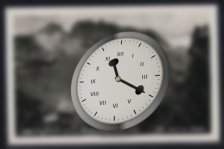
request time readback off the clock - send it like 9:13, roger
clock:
11:20
